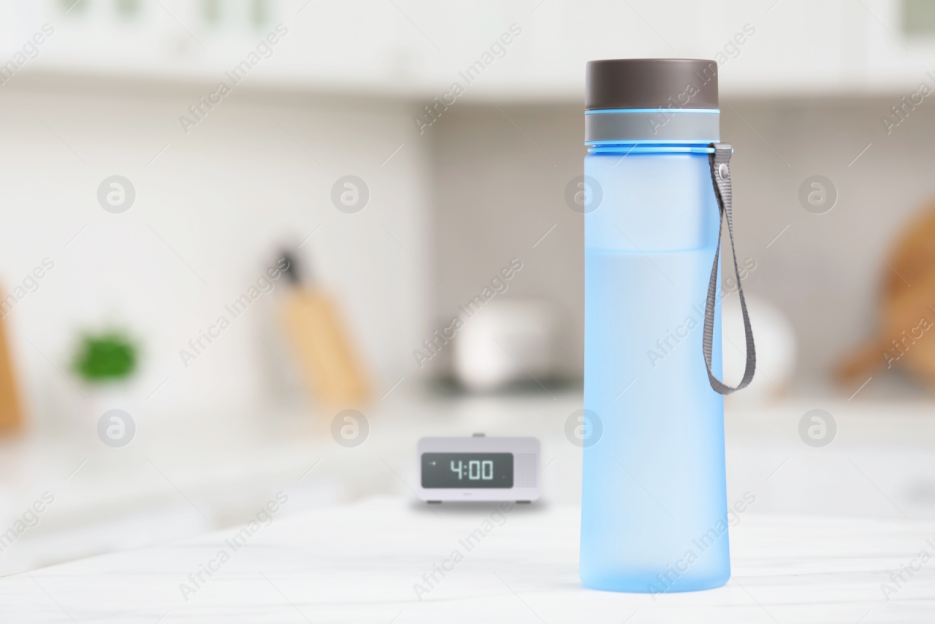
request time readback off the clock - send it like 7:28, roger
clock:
4:00
